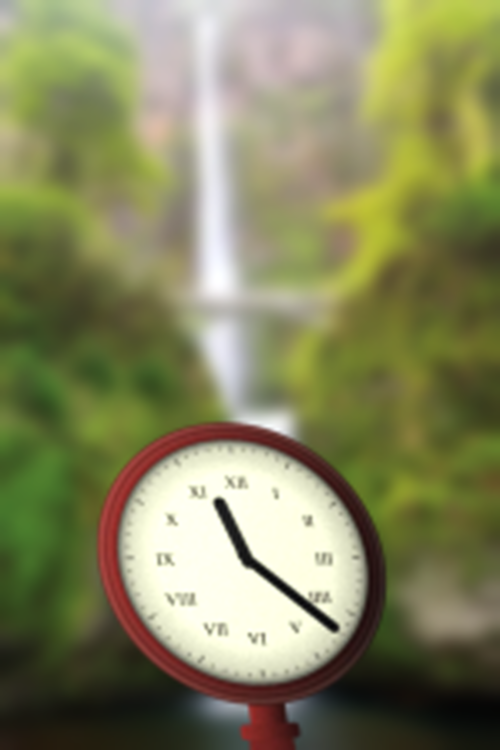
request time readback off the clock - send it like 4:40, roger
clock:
11:22
